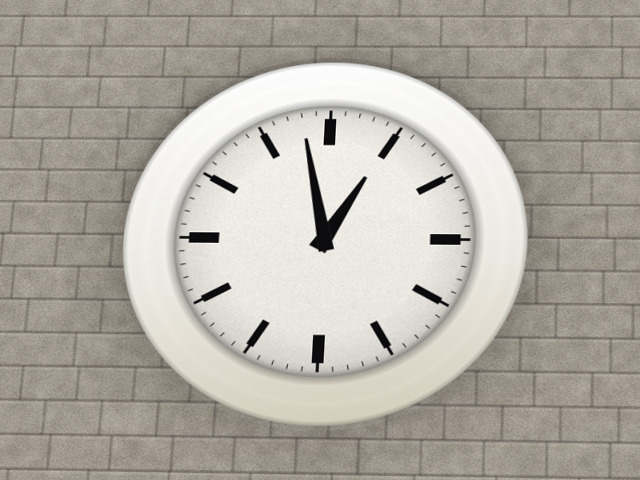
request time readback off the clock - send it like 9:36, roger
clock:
12:58
